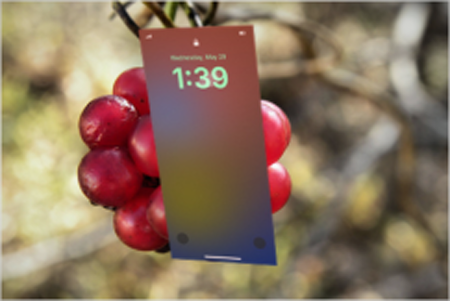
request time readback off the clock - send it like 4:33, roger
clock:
1:39
